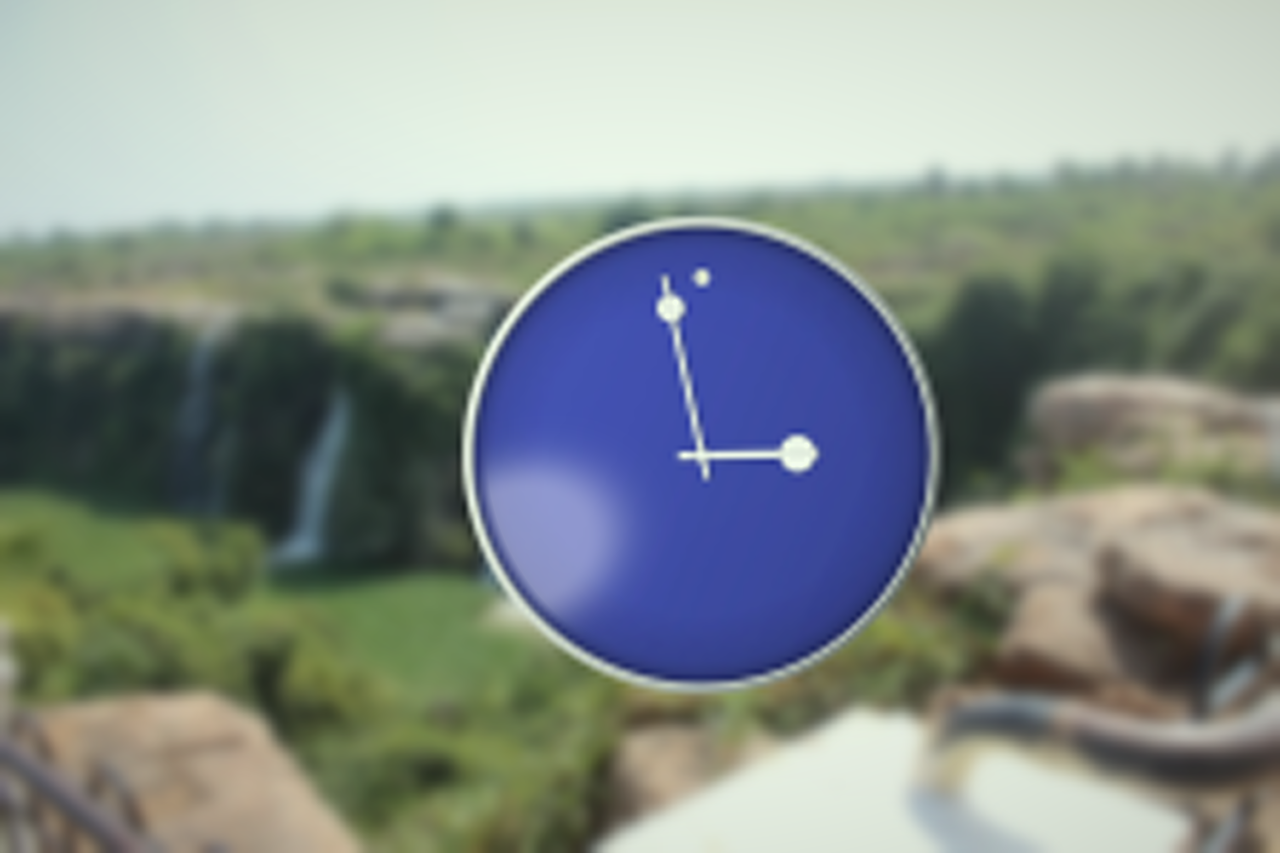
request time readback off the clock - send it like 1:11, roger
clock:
2:58
